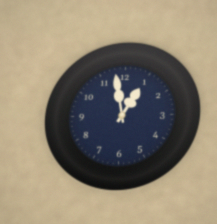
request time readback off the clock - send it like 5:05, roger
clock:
12:58
